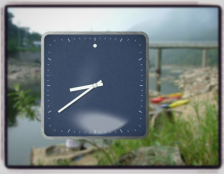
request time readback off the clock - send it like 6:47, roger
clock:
8:39
